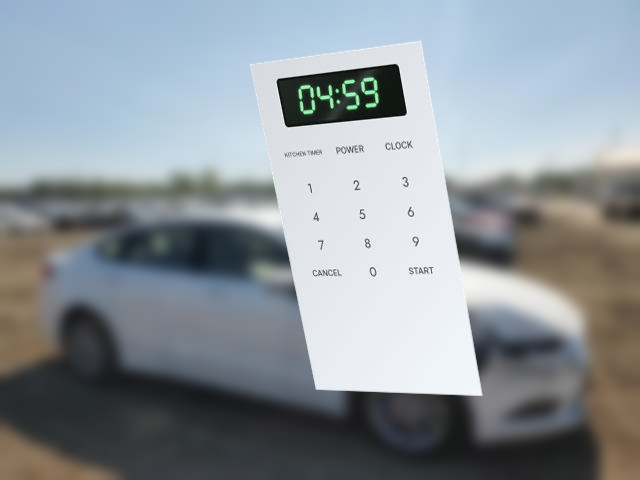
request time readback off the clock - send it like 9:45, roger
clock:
4:59
